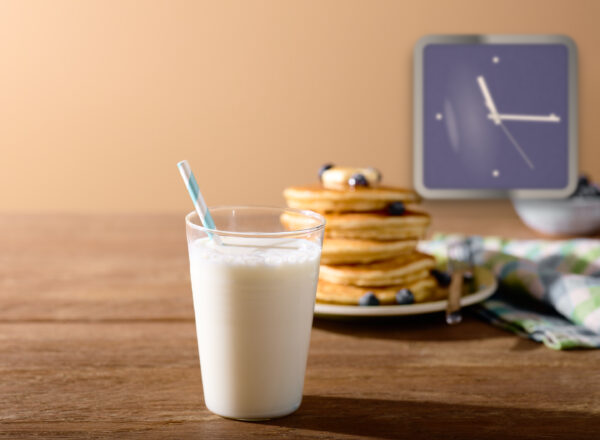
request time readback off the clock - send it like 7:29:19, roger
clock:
11:15:24
